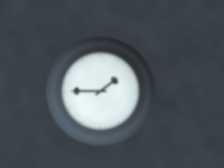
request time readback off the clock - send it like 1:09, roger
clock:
1:45
